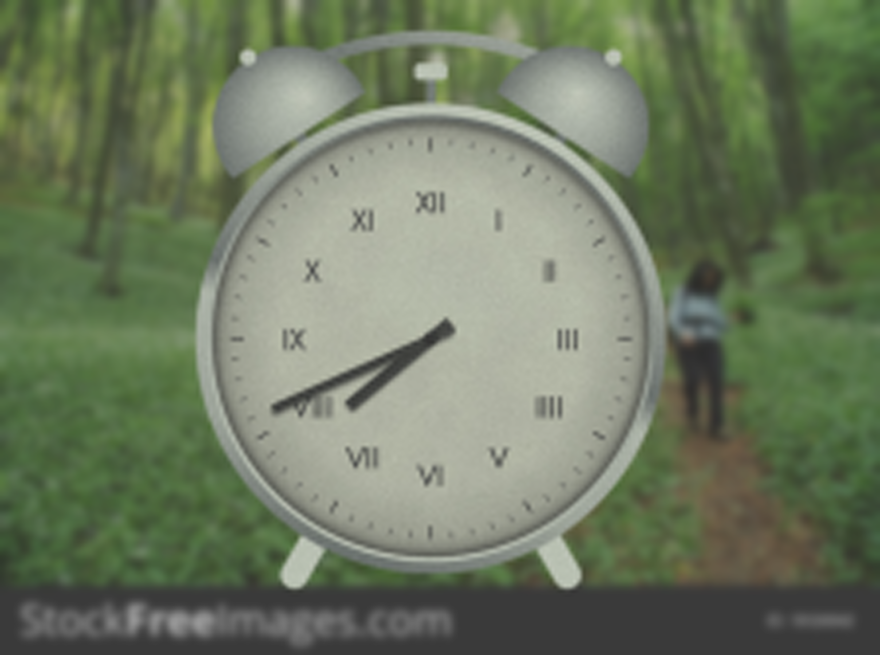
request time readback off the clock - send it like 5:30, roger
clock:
7:41
